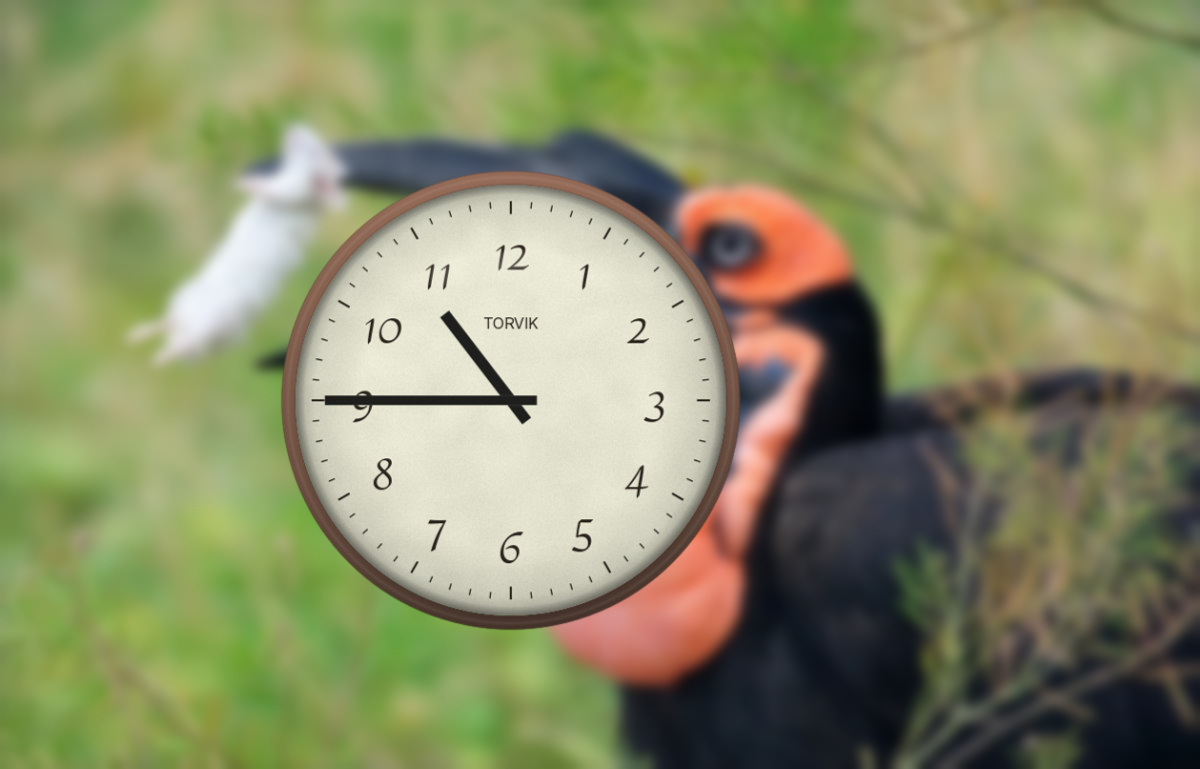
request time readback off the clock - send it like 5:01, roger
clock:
10:45
